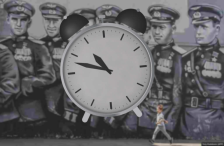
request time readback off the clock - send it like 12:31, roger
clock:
10:48
